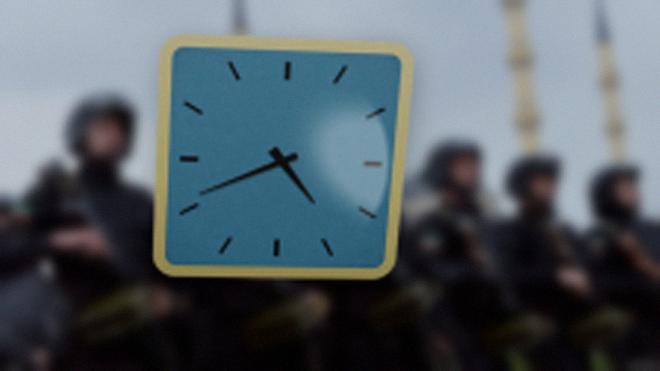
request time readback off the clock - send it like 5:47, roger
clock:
4:41
